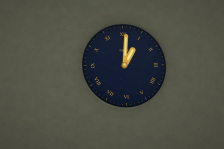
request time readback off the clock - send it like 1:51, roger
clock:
1:01
